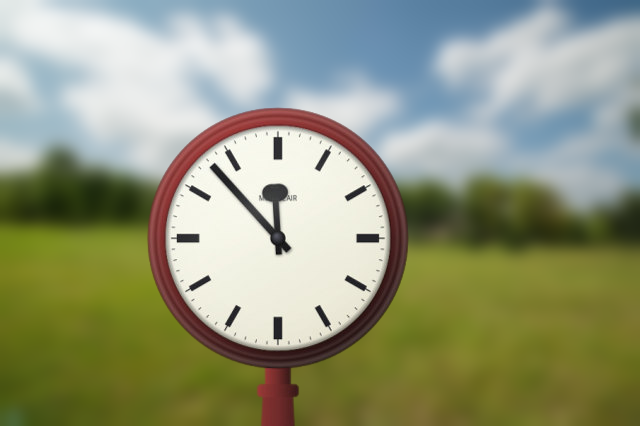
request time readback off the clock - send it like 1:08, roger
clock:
11:53
